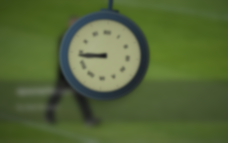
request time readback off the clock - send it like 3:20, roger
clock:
8:44
